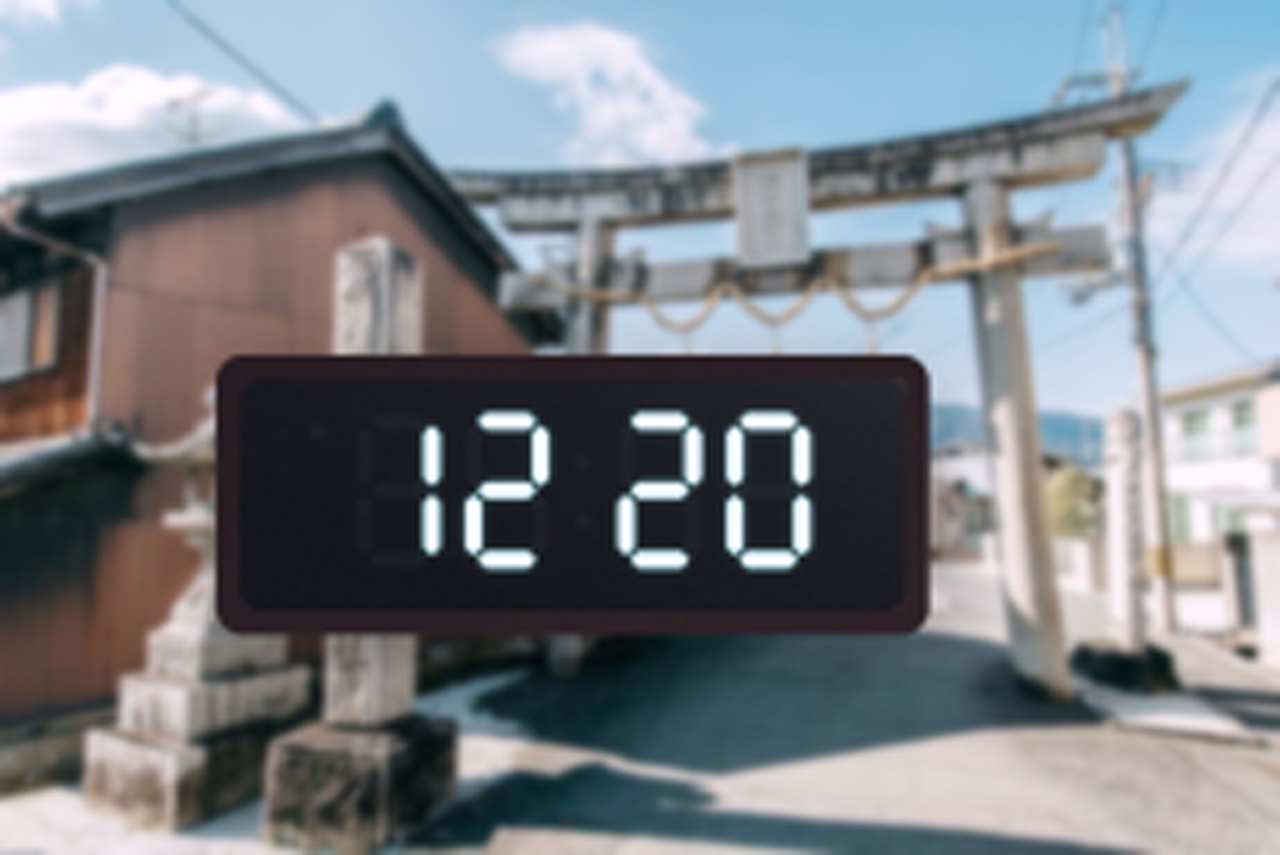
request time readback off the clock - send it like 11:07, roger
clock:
12:20
